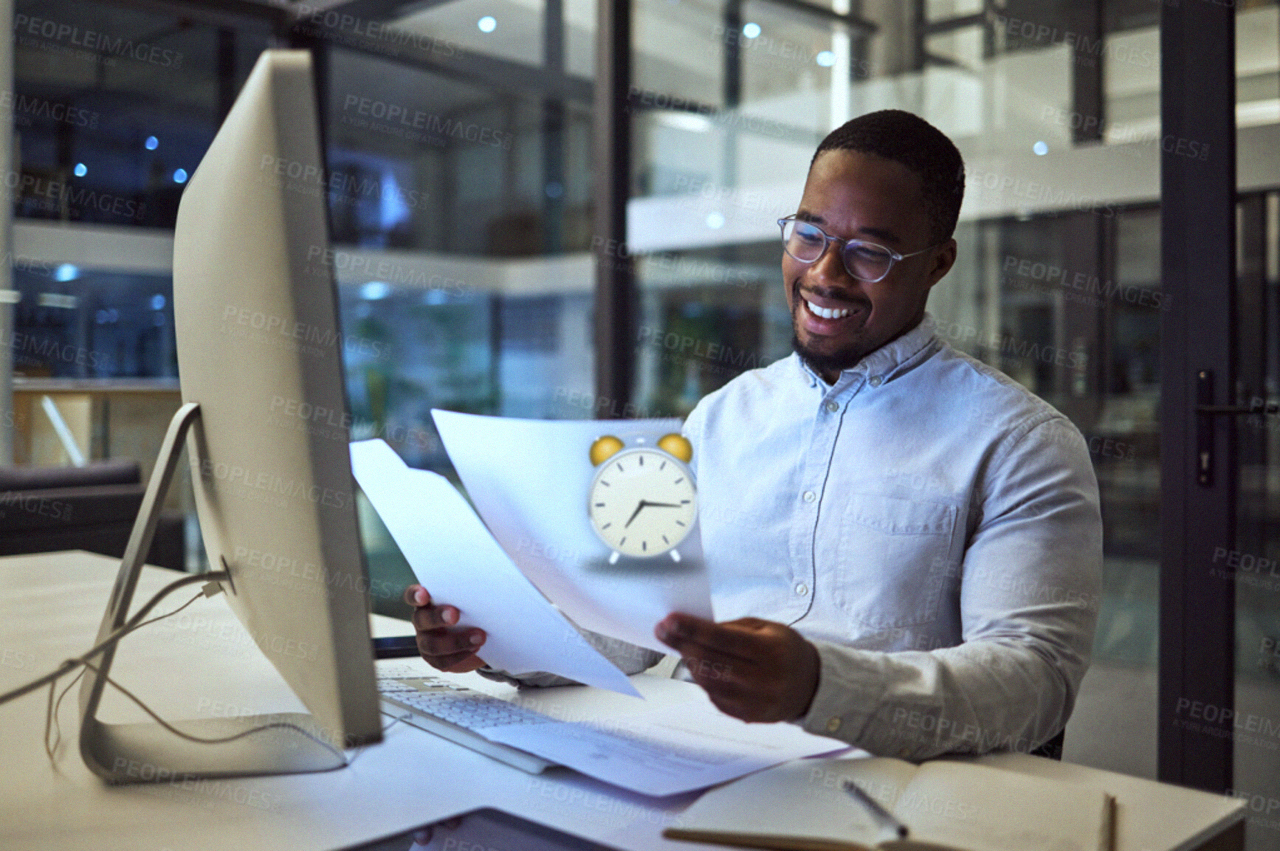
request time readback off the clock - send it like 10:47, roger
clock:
7:16
